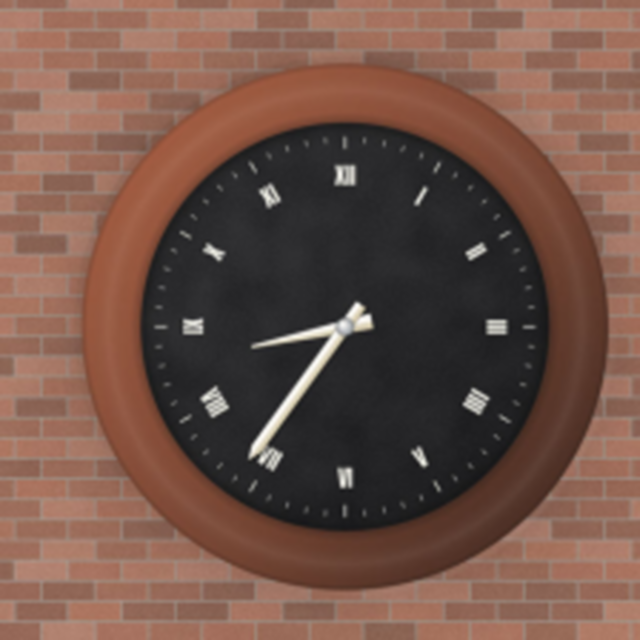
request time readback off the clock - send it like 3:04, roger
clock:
8:36
